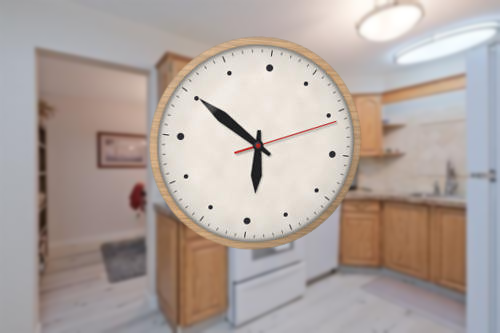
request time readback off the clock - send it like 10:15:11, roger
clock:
5:50:11
